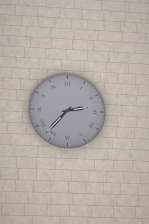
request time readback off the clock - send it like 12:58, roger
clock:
2:37
